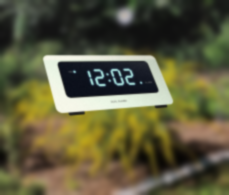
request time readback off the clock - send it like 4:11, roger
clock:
12:02
